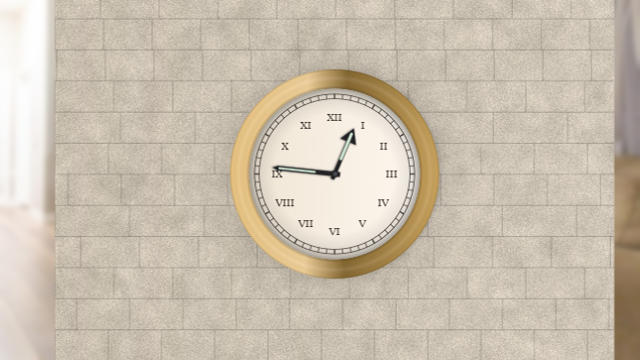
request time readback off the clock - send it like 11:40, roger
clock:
12:46
